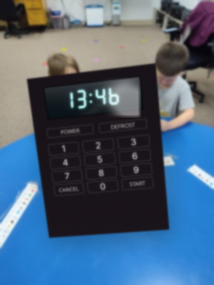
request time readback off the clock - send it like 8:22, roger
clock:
13:46
